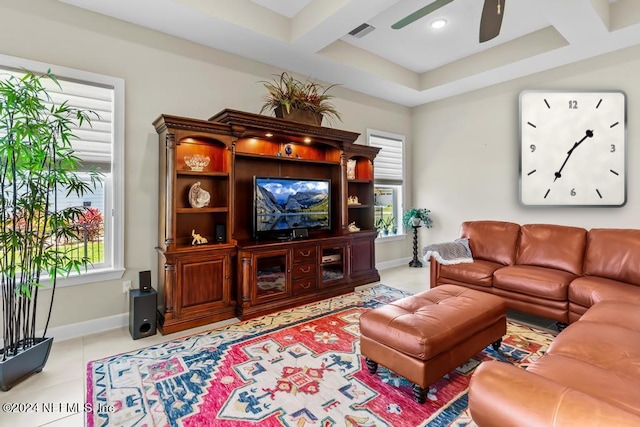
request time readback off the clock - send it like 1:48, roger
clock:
1:35
